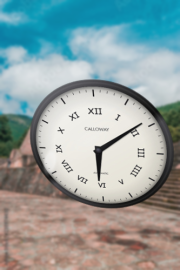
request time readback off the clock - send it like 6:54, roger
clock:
6:09
